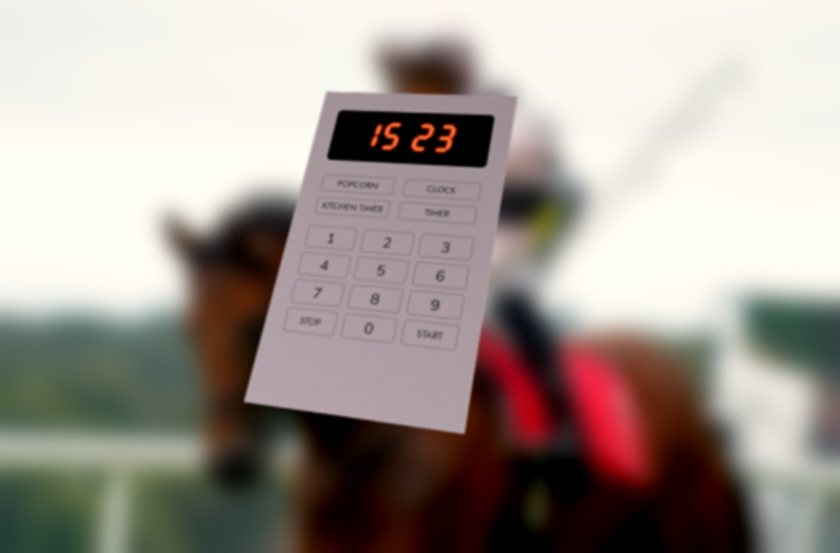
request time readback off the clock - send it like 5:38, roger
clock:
15:23
